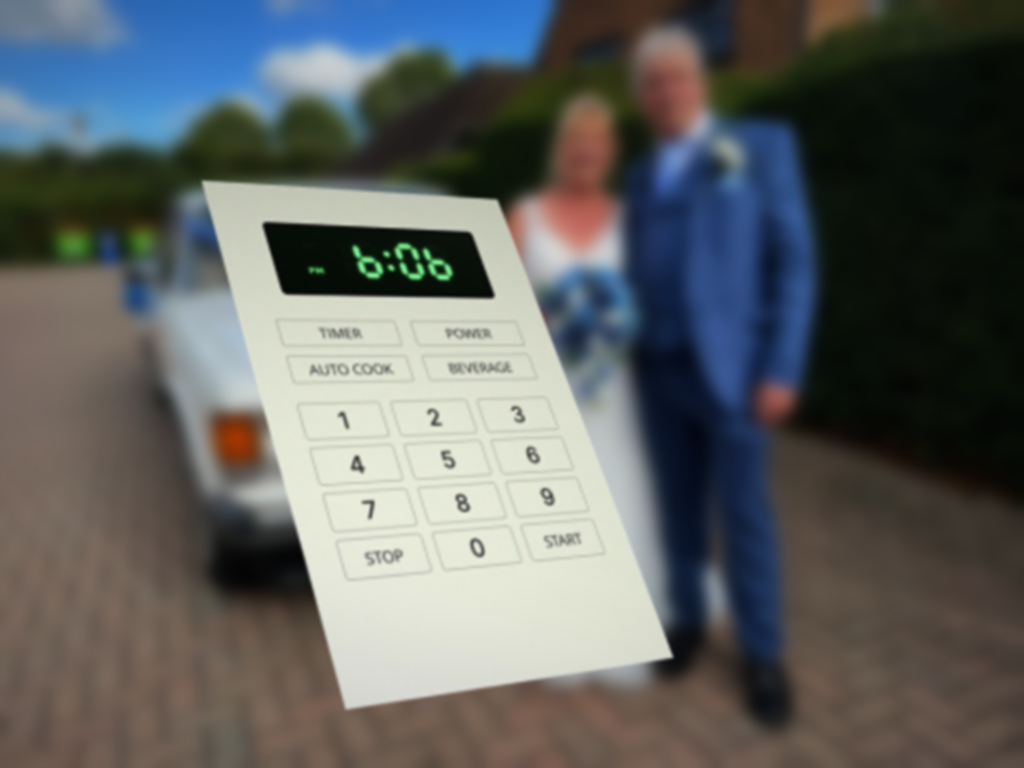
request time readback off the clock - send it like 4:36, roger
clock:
6:06
